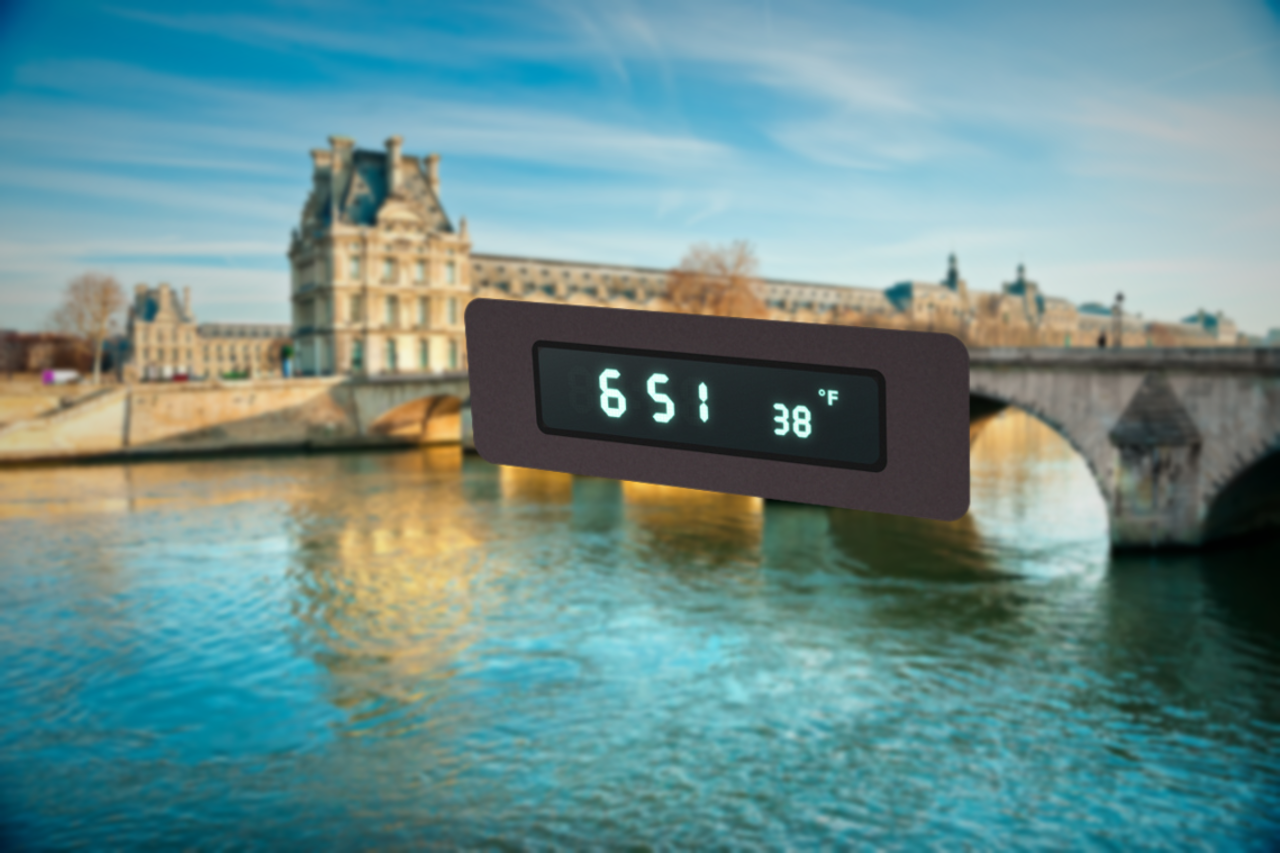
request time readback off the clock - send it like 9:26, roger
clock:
6:51
